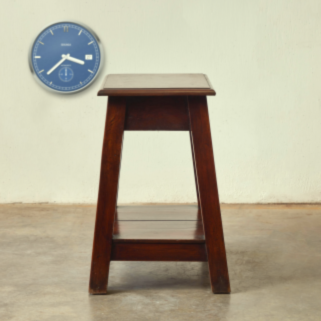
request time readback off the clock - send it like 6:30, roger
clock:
3:38
